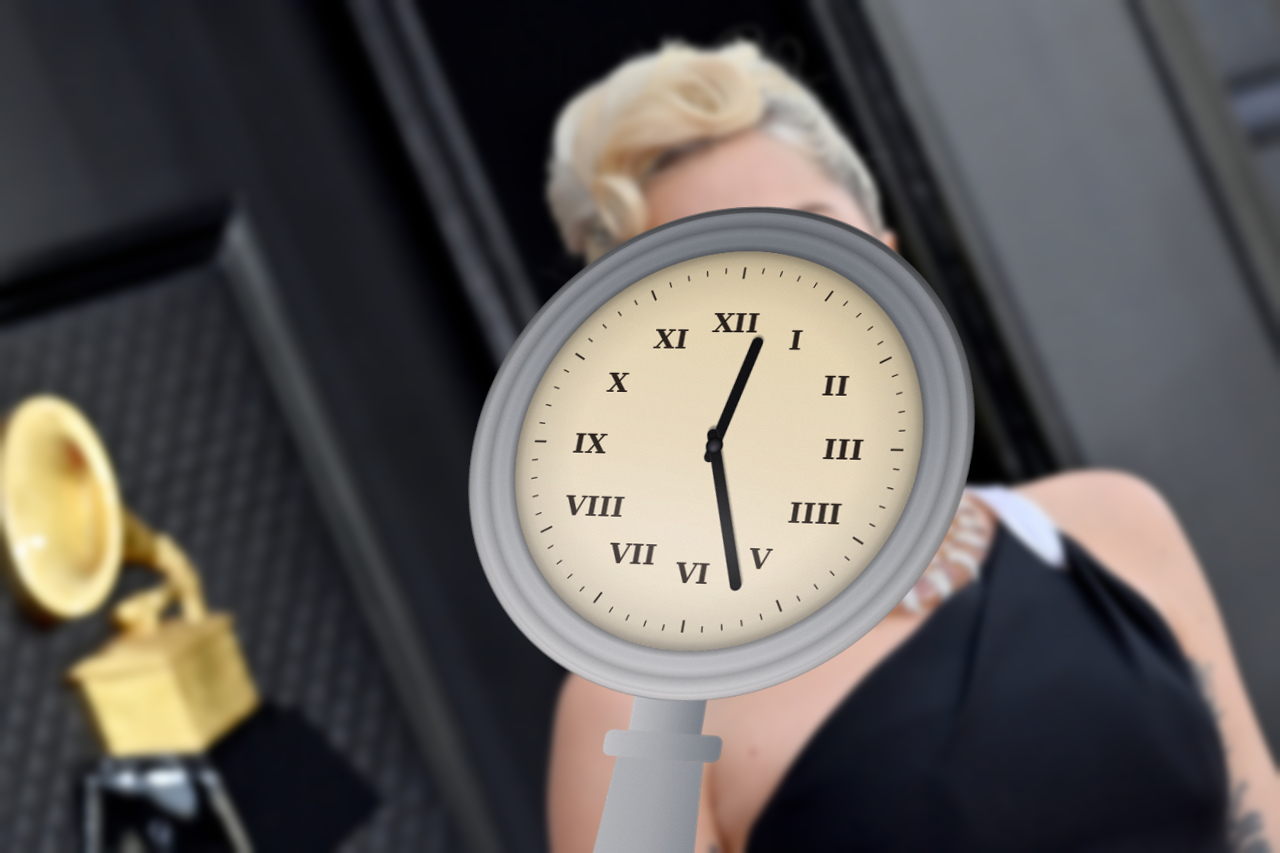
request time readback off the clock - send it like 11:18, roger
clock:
12:27
